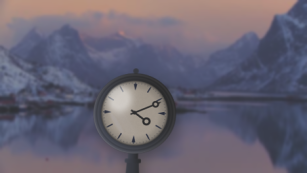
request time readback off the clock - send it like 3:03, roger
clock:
4:11
